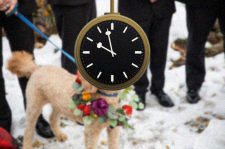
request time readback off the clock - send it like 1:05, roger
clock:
9:58
